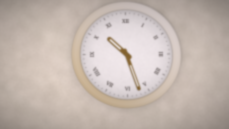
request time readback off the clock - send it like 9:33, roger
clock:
10:27
